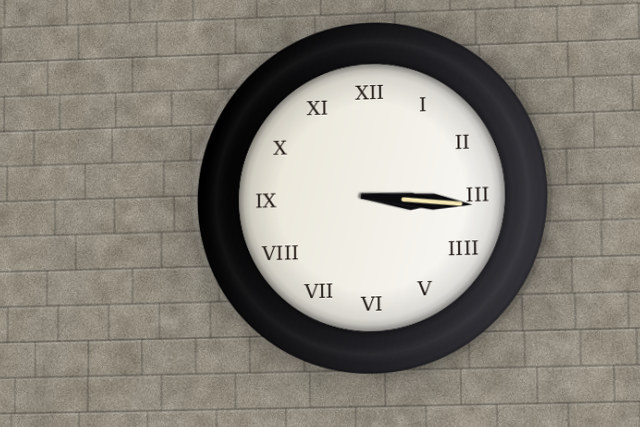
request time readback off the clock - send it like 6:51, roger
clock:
3:16
